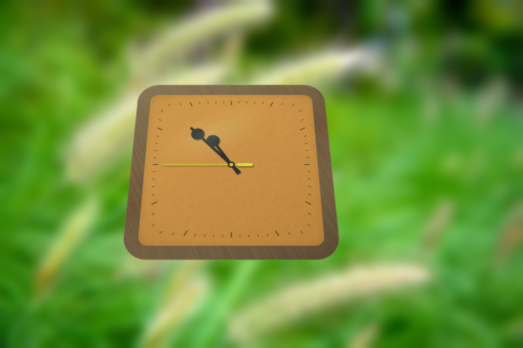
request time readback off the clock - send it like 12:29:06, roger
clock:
10:52:45
